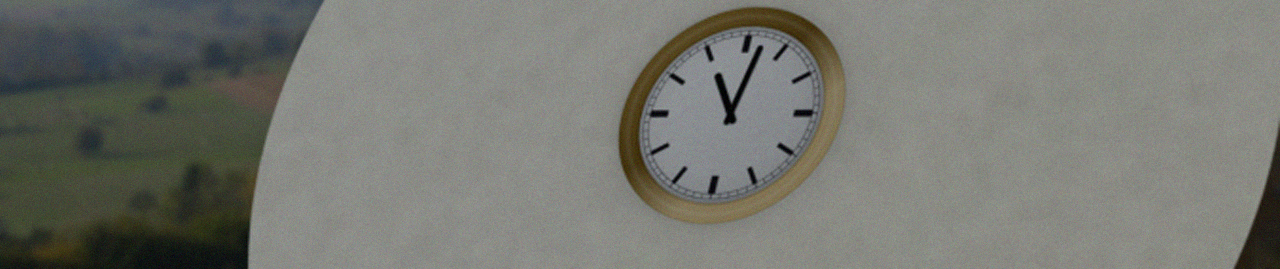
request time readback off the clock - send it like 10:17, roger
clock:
11:02
